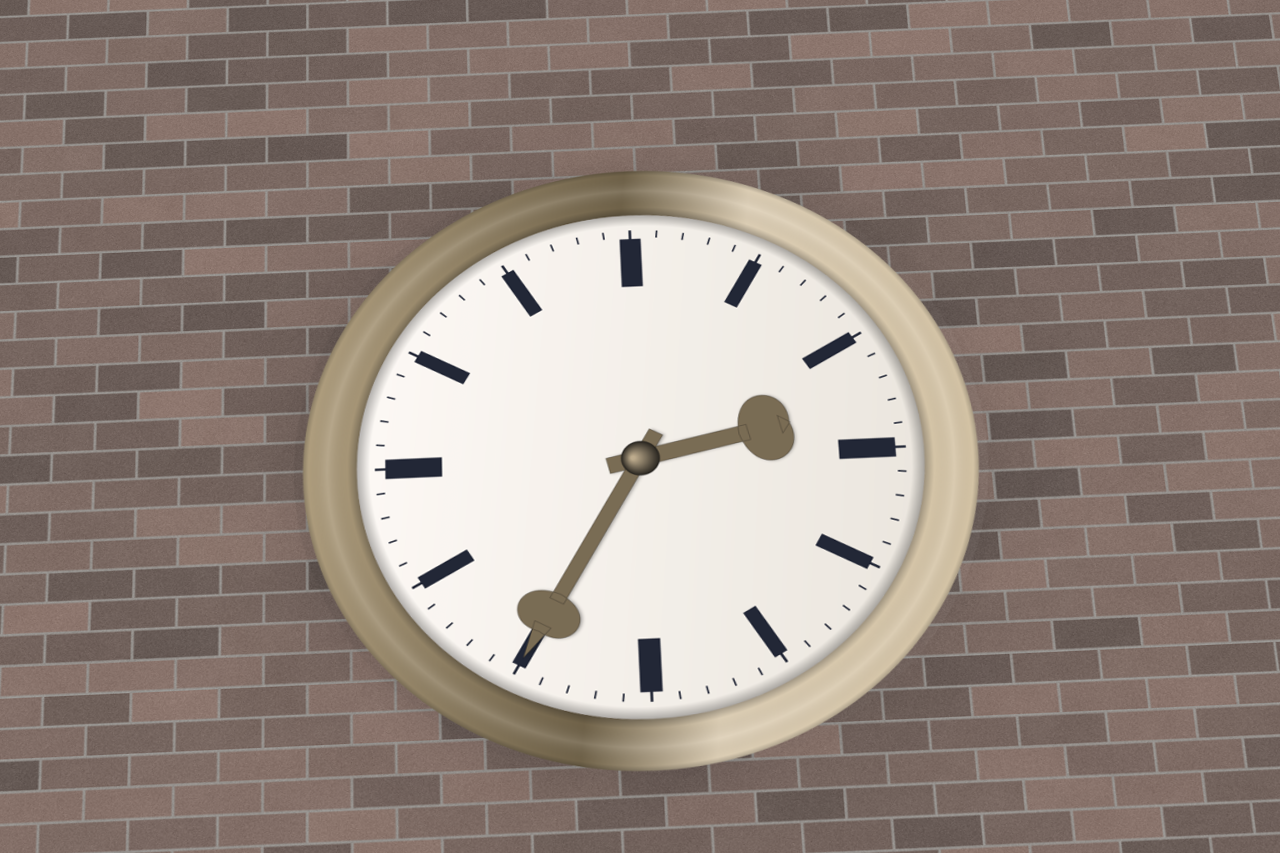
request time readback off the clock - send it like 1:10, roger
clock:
2:35
